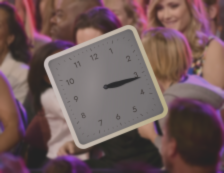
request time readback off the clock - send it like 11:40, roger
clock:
3:16
